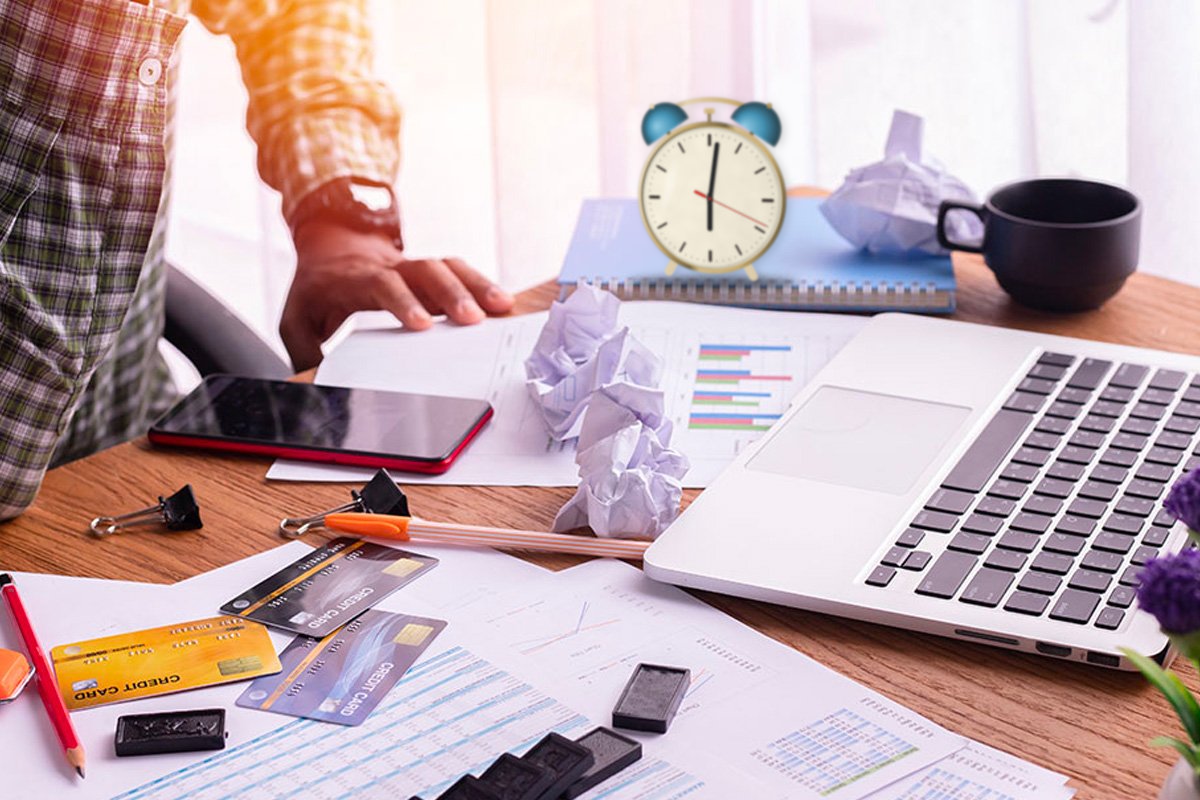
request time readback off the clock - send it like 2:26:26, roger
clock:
6:01:19
